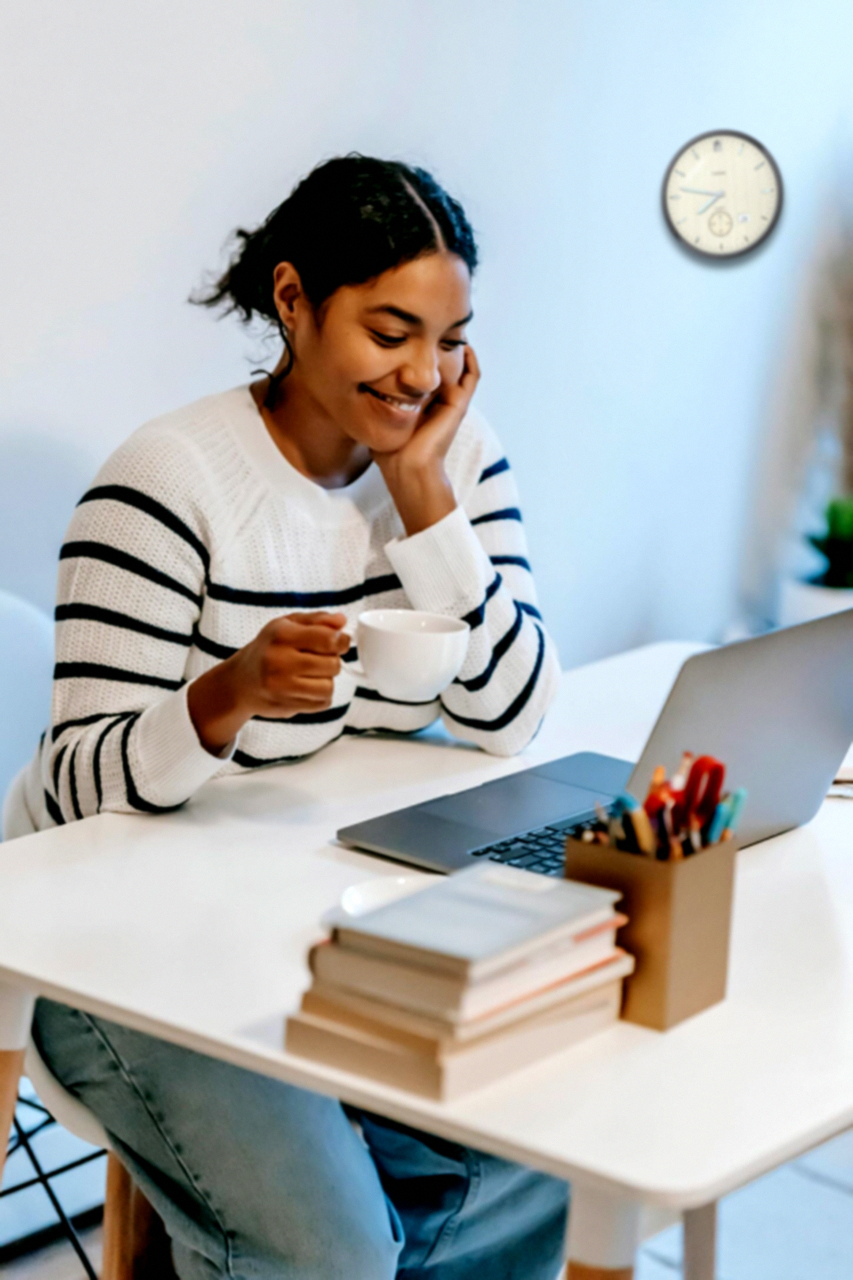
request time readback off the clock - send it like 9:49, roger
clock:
7:47
